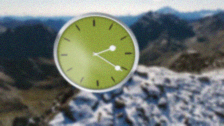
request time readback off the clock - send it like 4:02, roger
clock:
2:21
